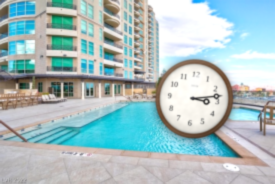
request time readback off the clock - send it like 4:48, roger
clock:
3:13
